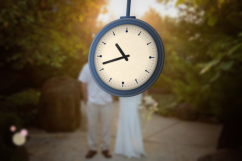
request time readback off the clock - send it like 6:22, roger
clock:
10:42
